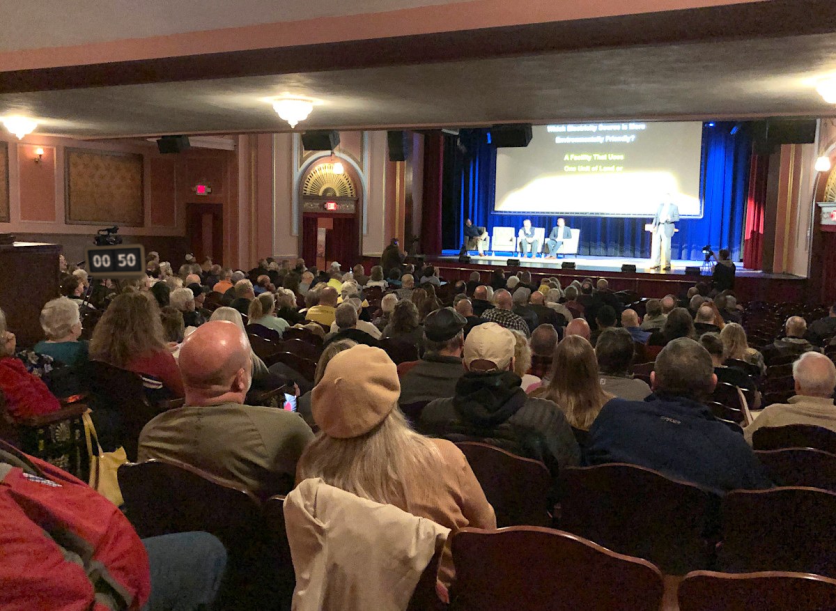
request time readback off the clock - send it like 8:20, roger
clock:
0:50
